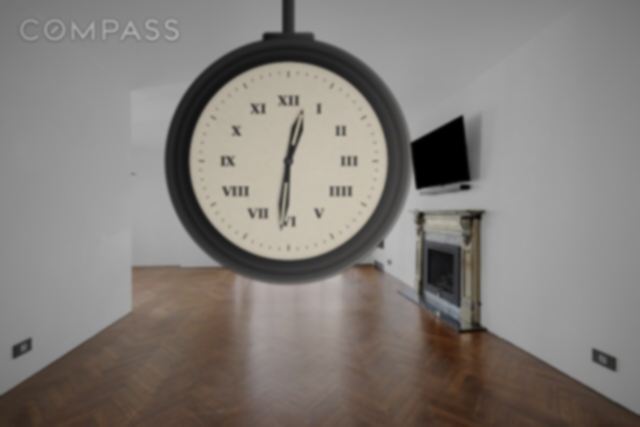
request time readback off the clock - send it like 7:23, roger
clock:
12:31
